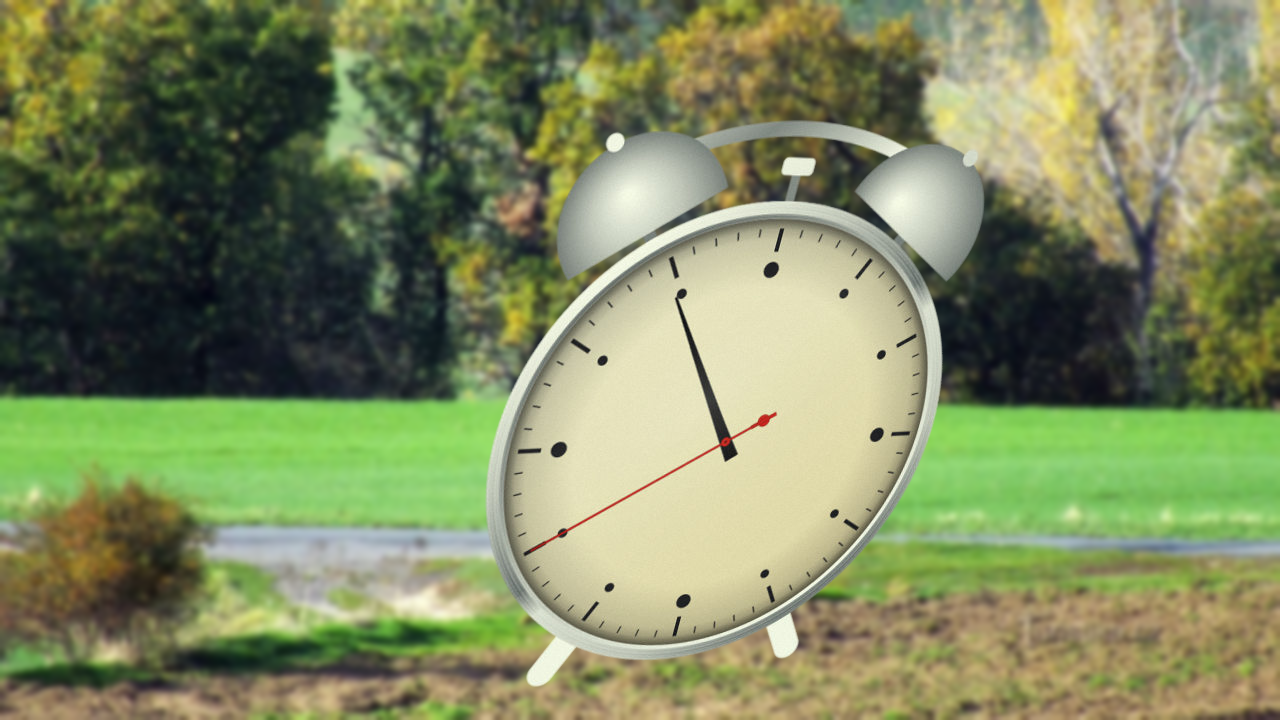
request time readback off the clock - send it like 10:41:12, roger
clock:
10:54:40
